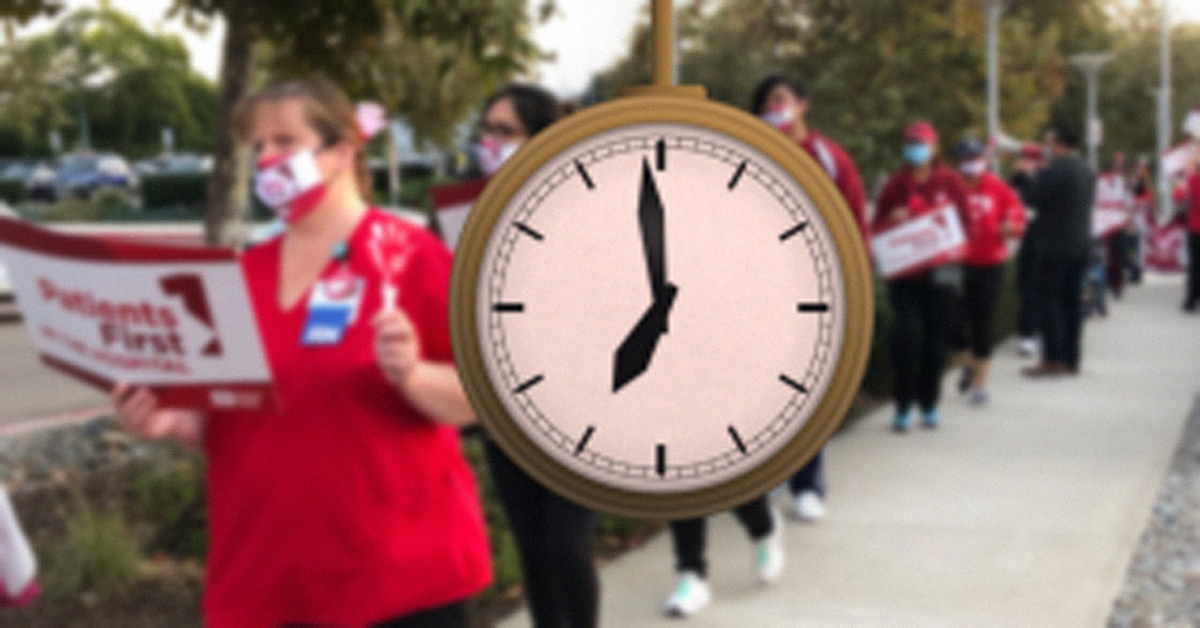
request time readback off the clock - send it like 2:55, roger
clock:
6:59
